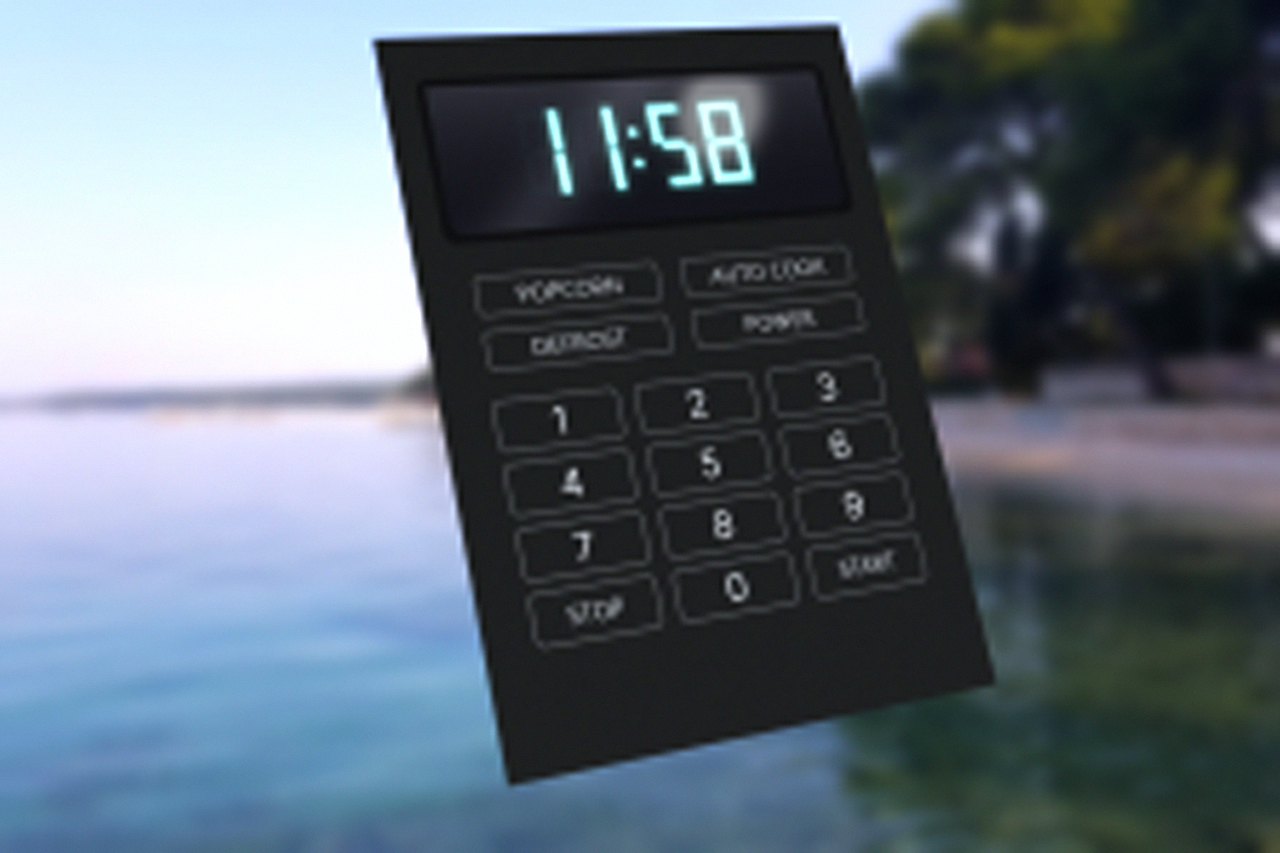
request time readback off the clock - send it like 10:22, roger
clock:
11:58
